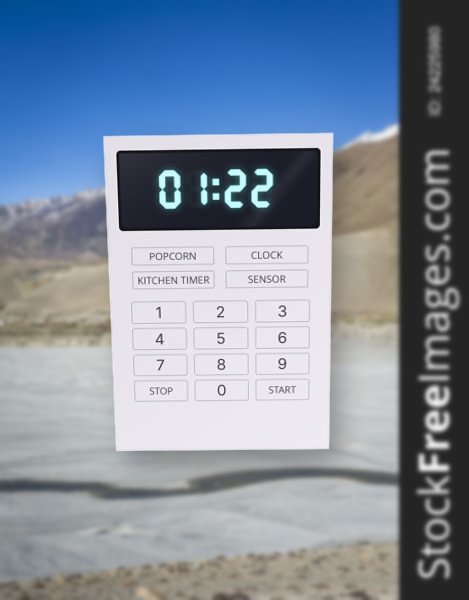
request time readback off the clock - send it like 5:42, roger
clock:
1:22
